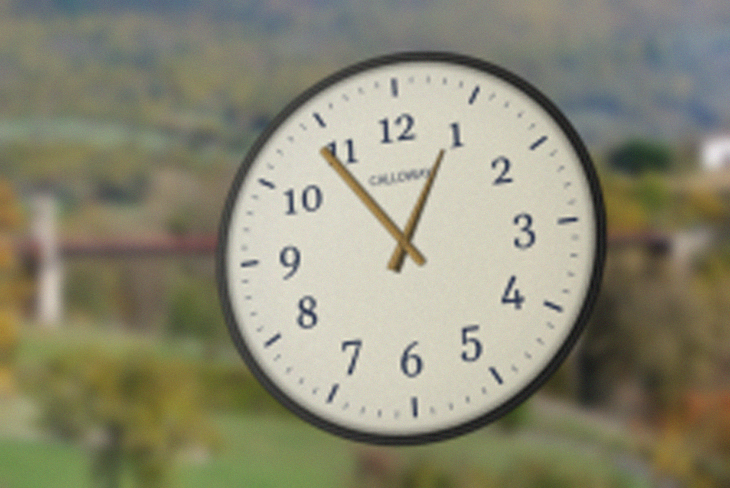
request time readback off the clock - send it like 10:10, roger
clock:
12:54
